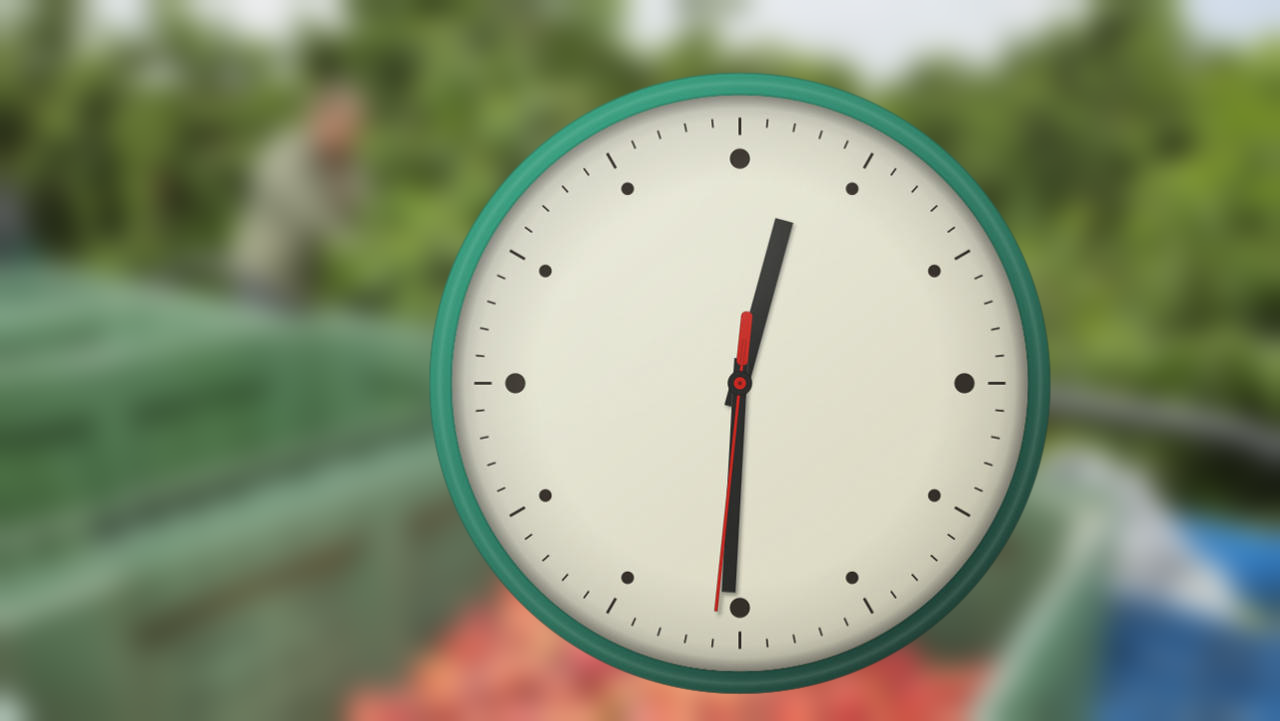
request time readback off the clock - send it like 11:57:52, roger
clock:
12:30:31
